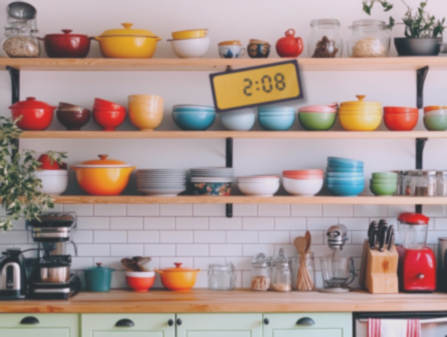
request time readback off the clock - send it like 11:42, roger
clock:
2:08
